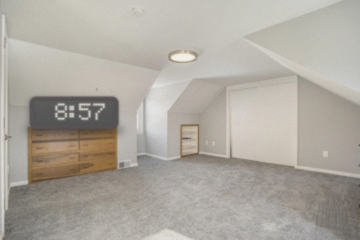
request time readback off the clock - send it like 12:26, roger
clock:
8:57
